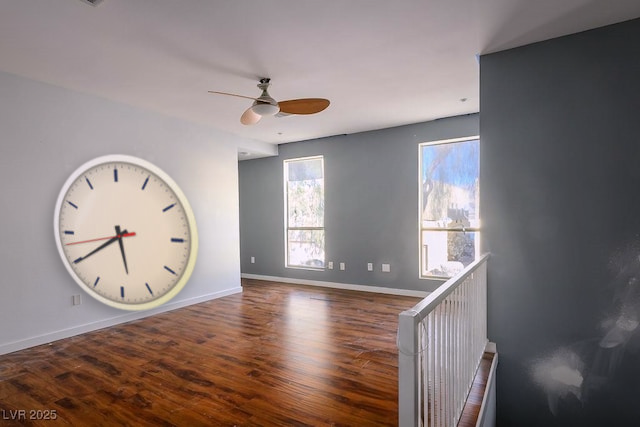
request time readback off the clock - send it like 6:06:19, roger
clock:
5:39:43
